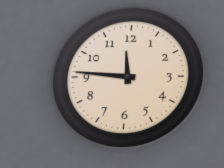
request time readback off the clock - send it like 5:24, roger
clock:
11:46
